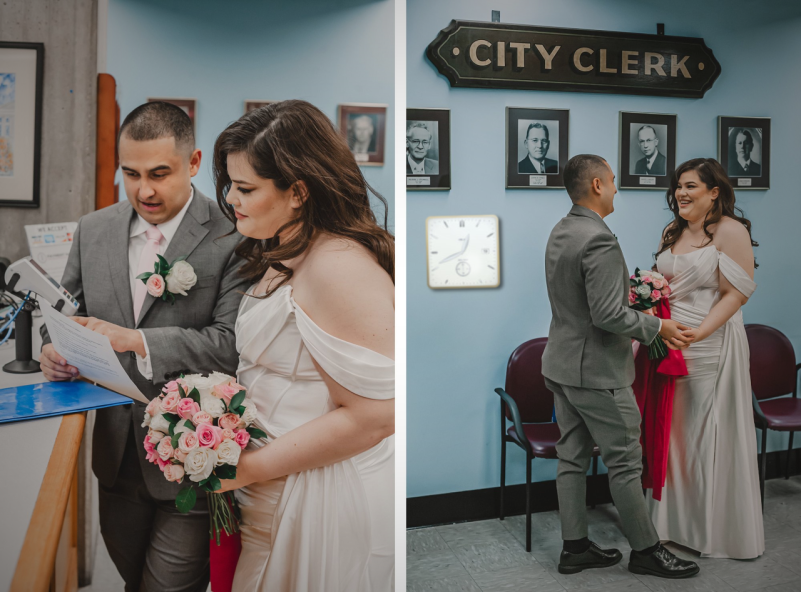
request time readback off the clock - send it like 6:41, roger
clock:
12:41
